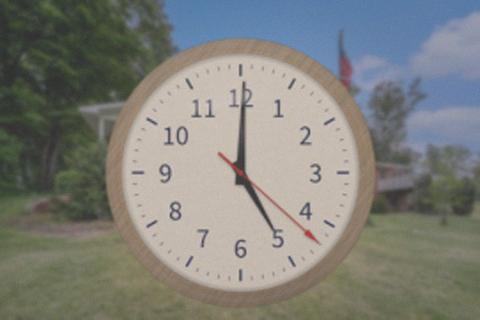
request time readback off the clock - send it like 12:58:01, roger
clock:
5:00:22
